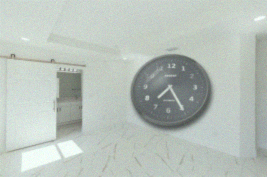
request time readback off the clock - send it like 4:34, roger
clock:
7:25
